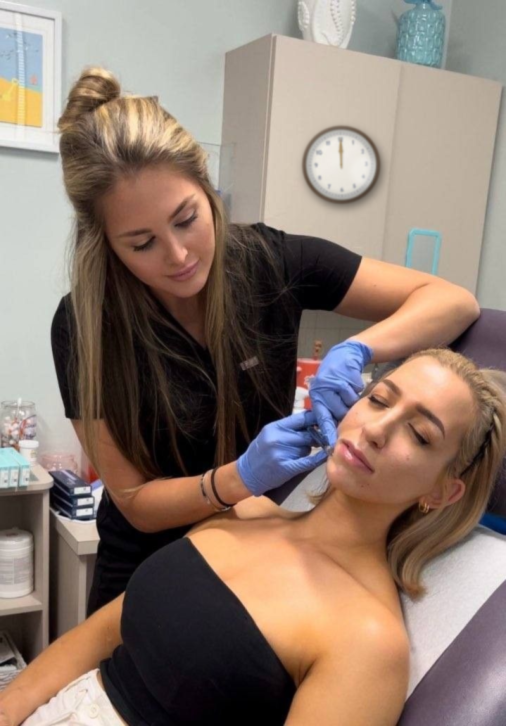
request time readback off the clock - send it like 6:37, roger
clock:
12:00
